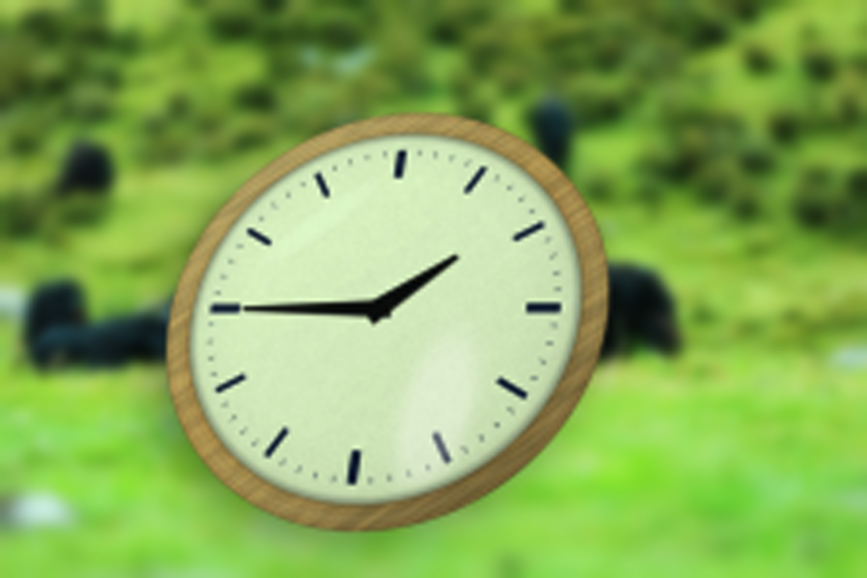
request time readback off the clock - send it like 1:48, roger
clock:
1:45
